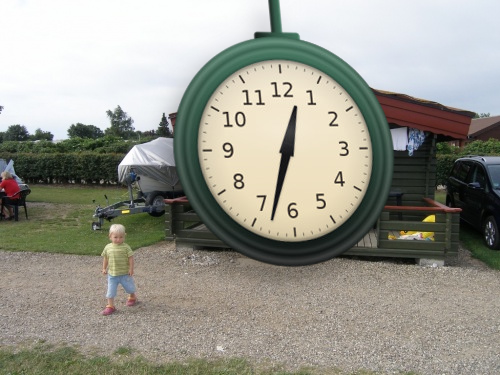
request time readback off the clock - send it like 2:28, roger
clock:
12:33
